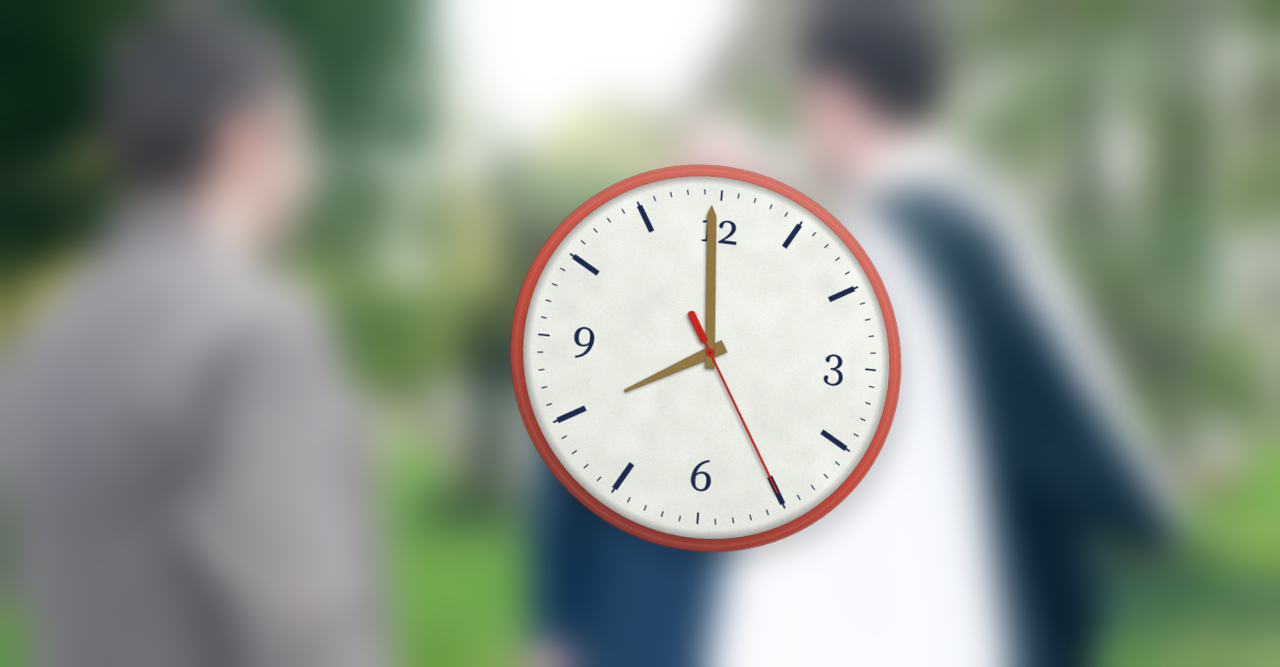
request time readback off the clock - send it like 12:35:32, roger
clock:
7:59:25
